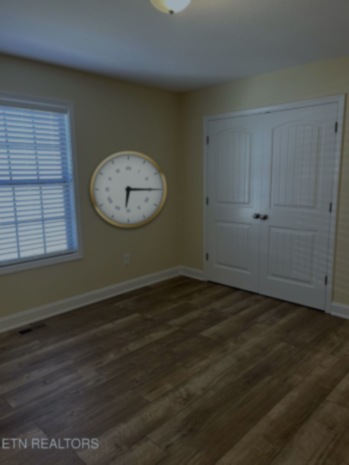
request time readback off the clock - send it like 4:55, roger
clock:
6:15
